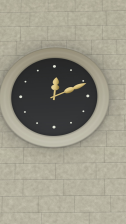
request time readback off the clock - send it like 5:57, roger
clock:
12:11
